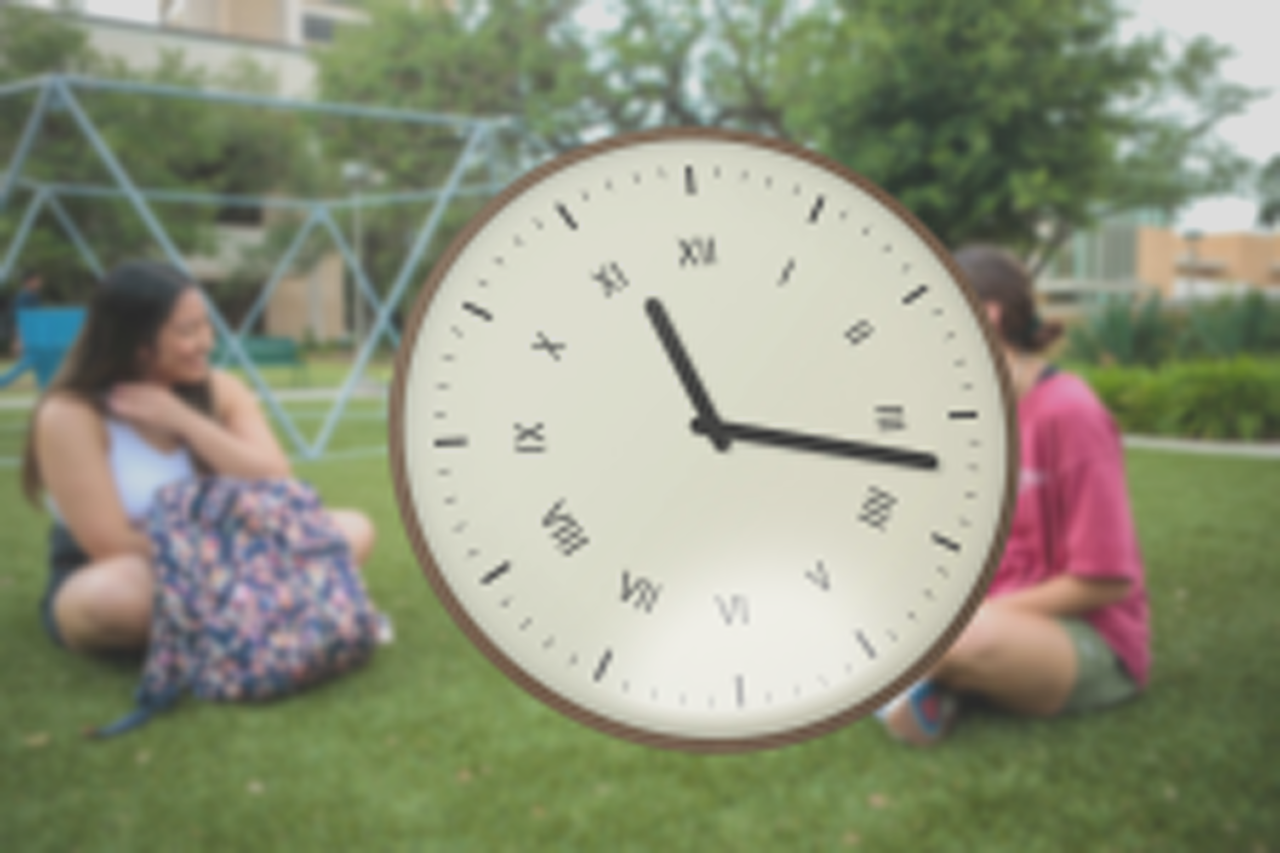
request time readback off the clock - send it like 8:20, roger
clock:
11:17
